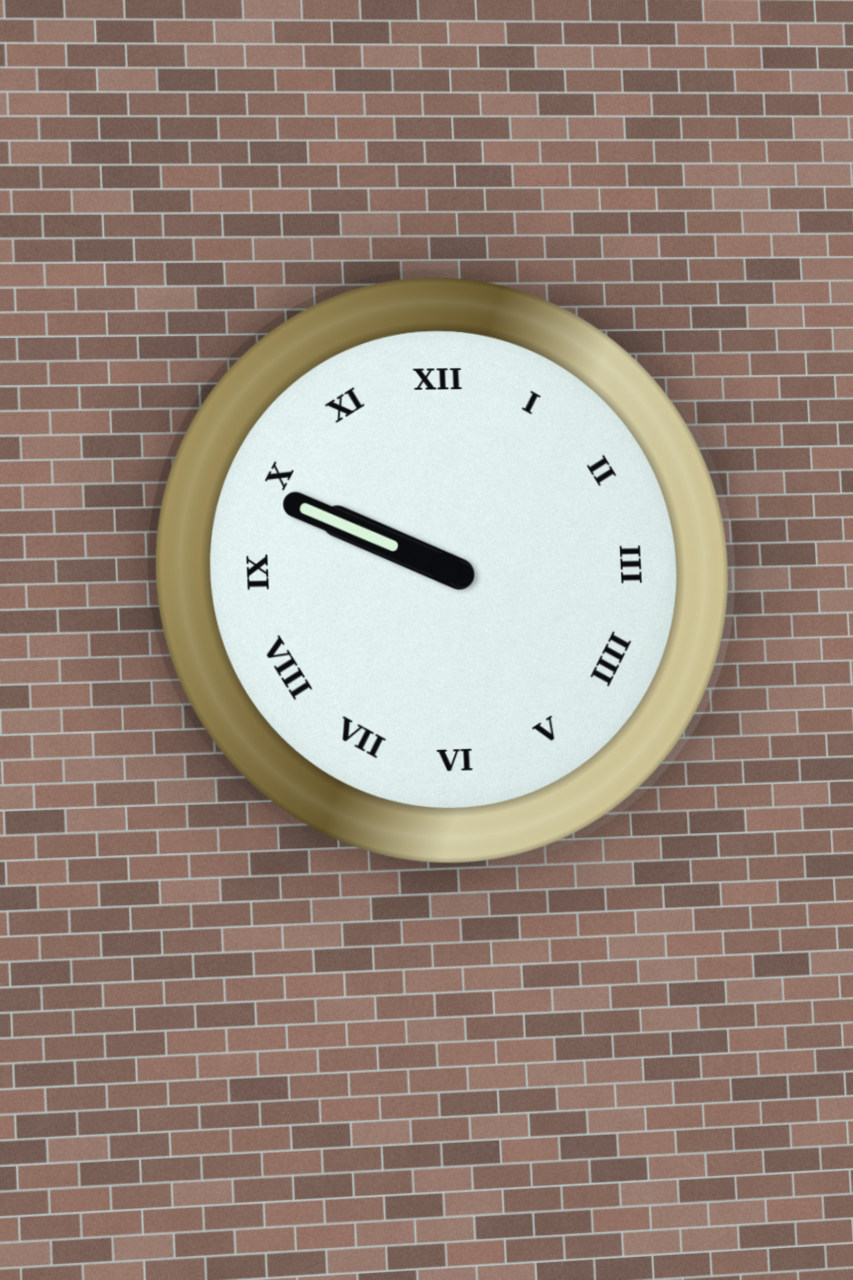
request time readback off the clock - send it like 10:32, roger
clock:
9:49
